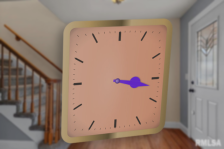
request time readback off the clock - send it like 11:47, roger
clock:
3:17
